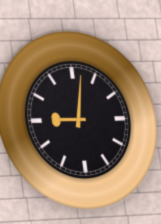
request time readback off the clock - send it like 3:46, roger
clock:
9:02
